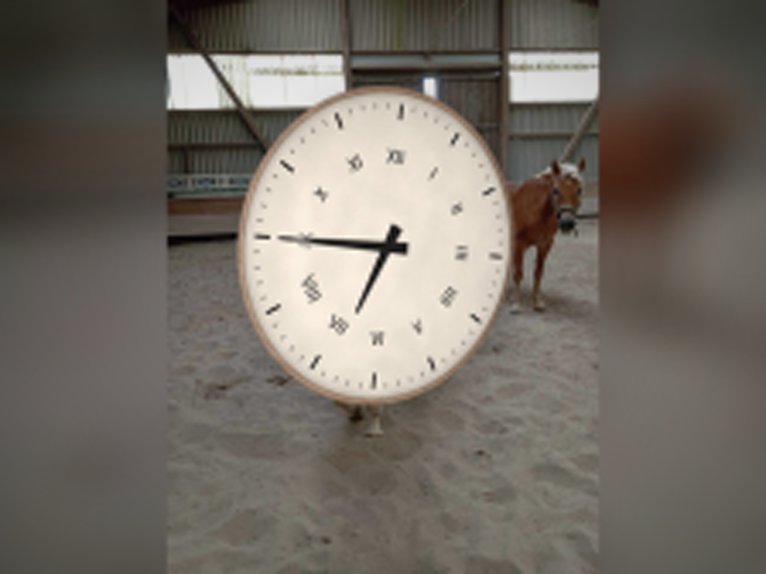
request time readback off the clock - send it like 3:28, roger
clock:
6:45
